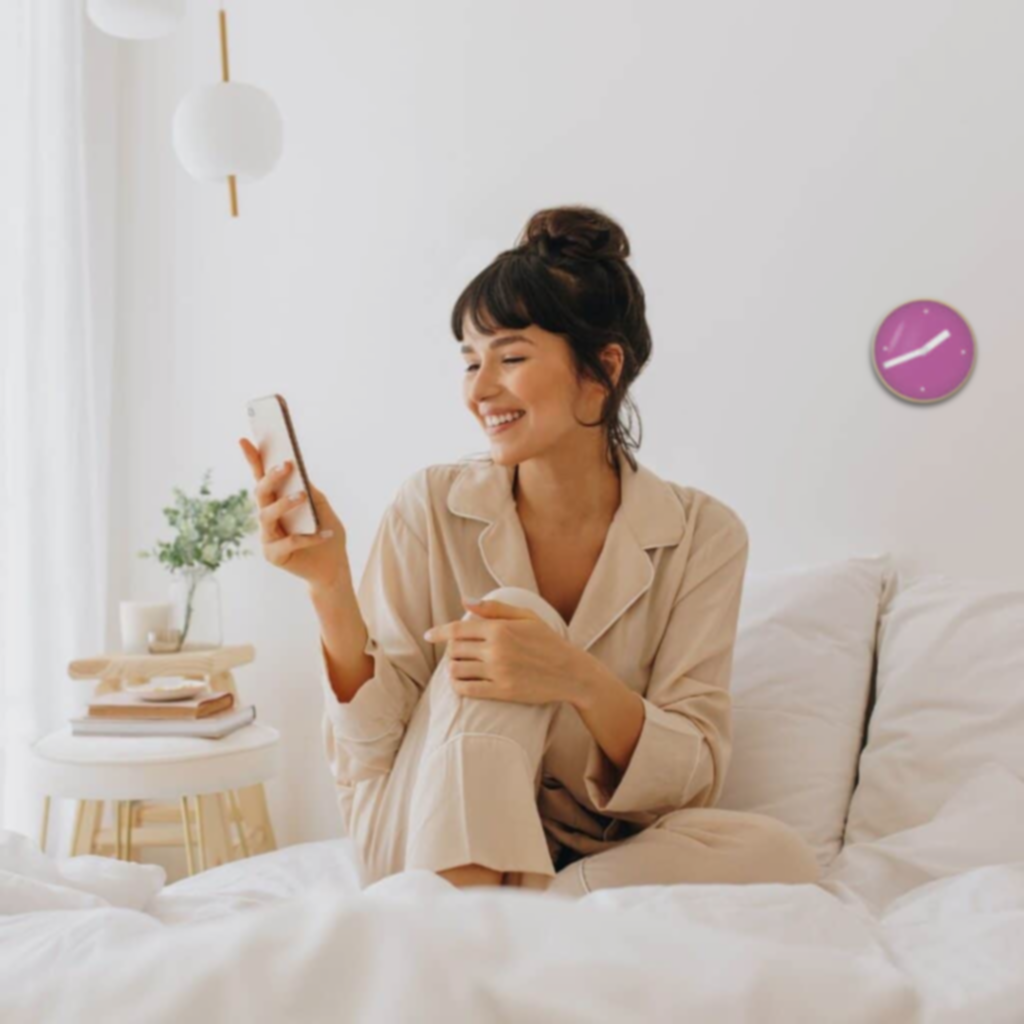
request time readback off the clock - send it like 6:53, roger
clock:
1:41
